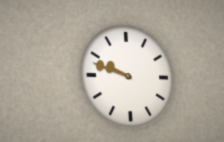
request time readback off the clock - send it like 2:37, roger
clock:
9:48
